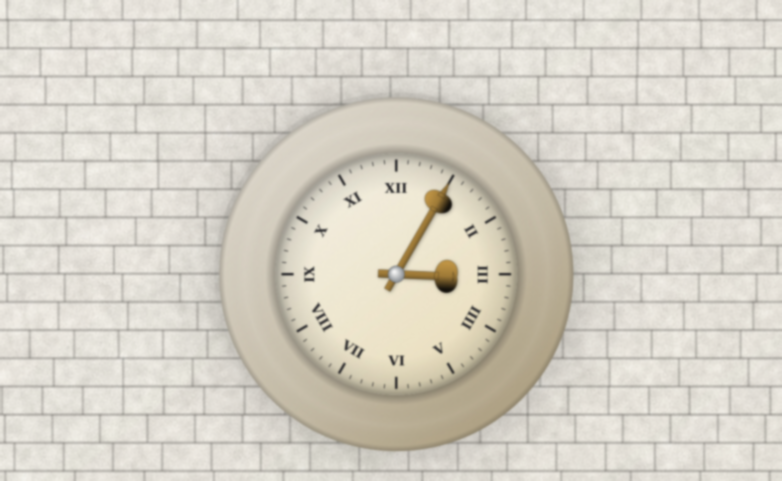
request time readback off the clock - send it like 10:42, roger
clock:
3:05
